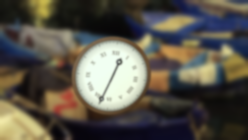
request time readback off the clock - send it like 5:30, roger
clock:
12:33
